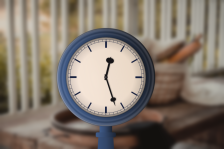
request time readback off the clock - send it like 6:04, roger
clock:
12:27
